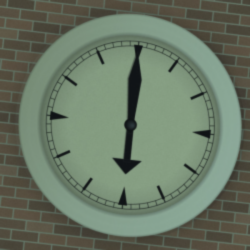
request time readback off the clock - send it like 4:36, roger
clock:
6:00
